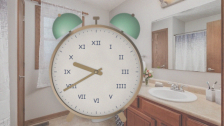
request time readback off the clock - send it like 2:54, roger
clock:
9:40
